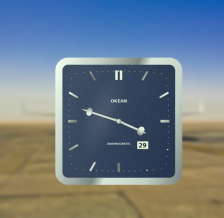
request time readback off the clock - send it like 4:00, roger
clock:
3:48
